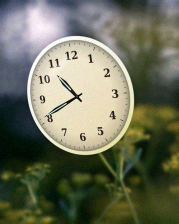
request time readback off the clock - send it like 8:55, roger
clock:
10:41
